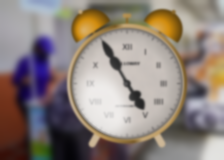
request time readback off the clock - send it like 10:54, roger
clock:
4:55
